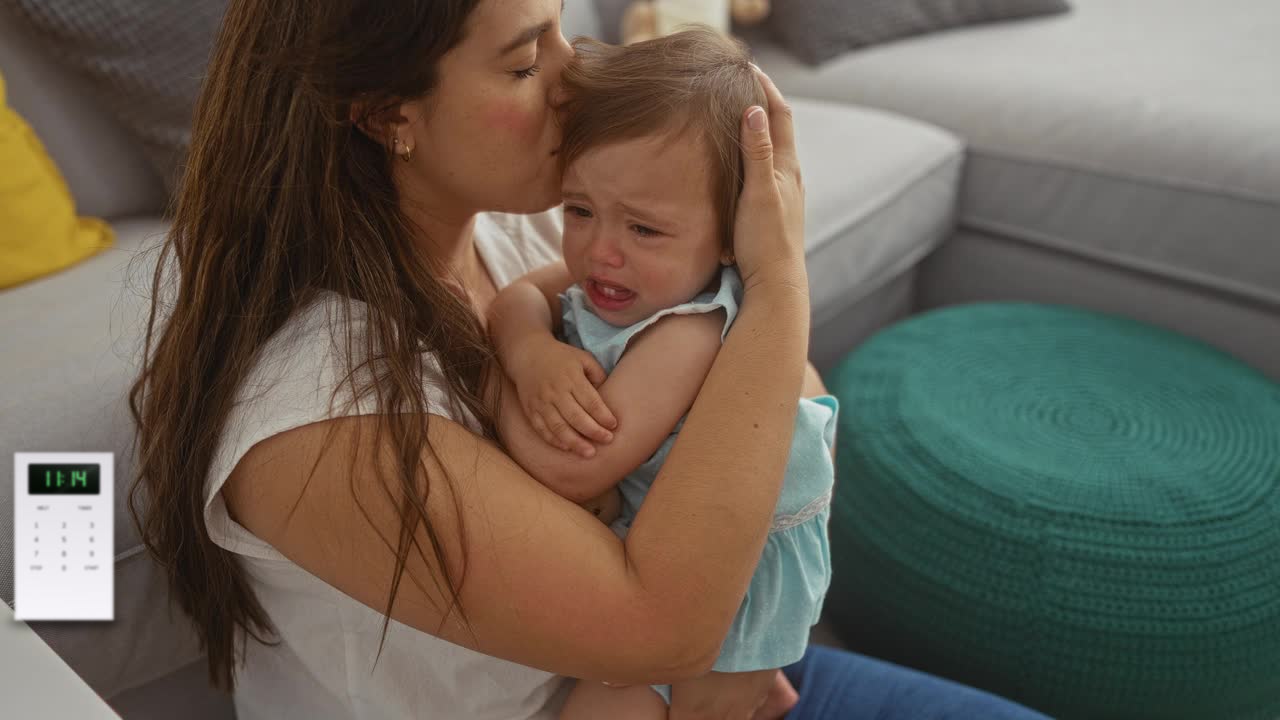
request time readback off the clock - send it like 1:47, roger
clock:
11:14
